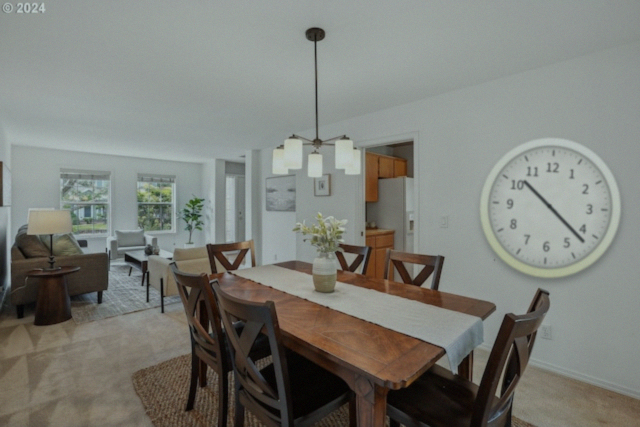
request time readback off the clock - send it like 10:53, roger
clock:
10:22
